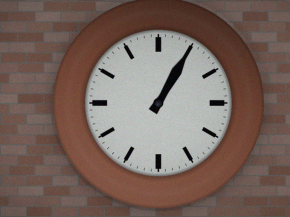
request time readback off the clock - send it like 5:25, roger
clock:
1:05
